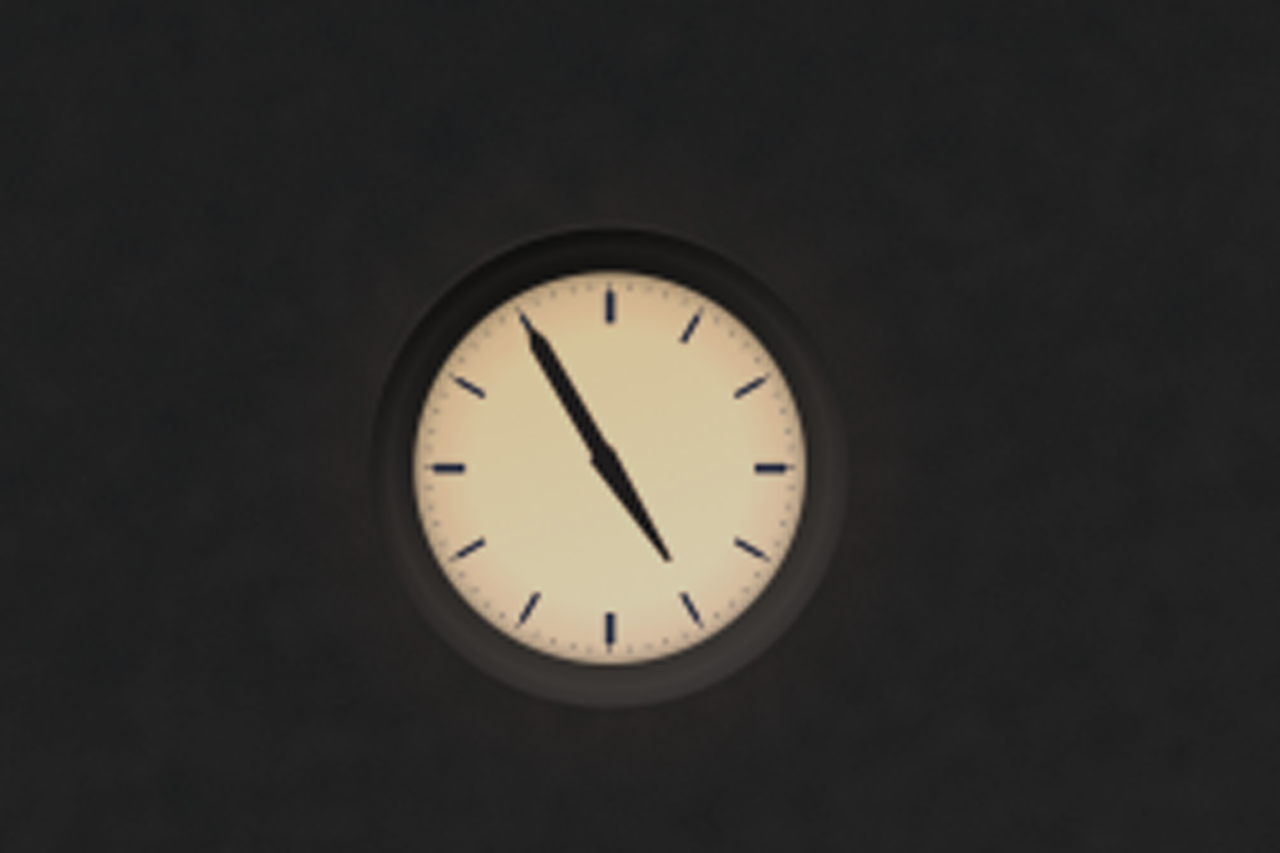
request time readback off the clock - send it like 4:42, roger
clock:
4:55
